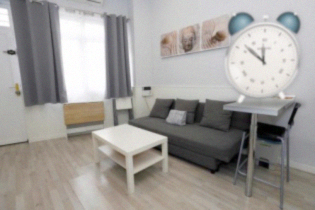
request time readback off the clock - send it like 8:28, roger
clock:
11:52
